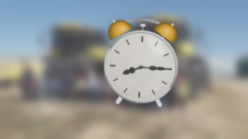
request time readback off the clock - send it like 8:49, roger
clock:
8:15
